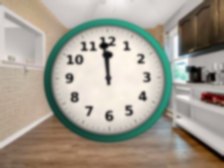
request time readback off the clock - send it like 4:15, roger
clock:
11:59
